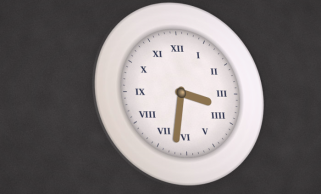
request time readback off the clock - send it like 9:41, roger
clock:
3:32
